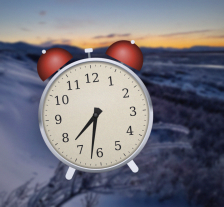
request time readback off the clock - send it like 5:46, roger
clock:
7:32
